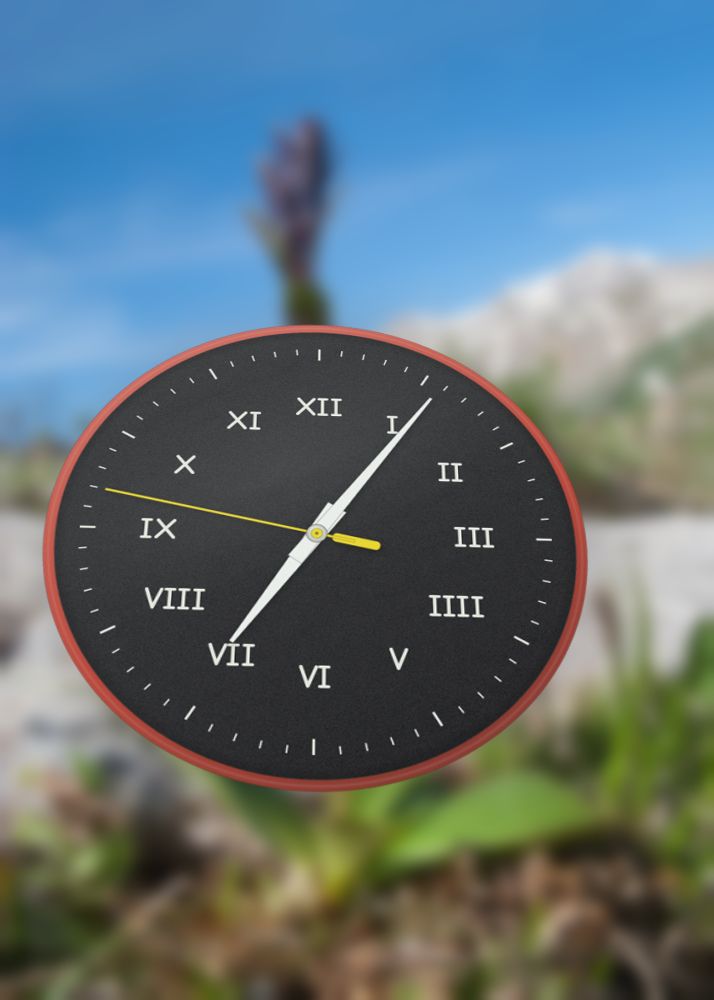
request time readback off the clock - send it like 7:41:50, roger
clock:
7:05:47
